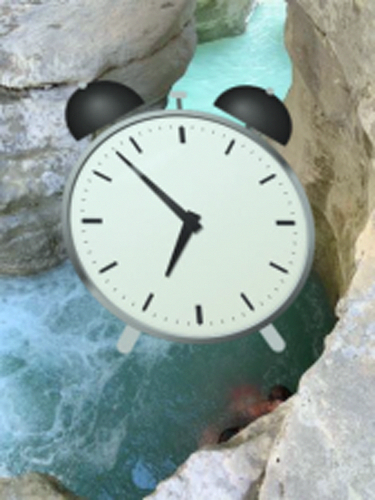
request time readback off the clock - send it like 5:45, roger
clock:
6:53
